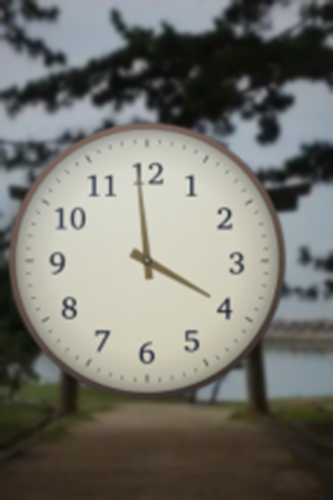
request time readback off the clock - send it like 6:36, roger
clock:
3:59
